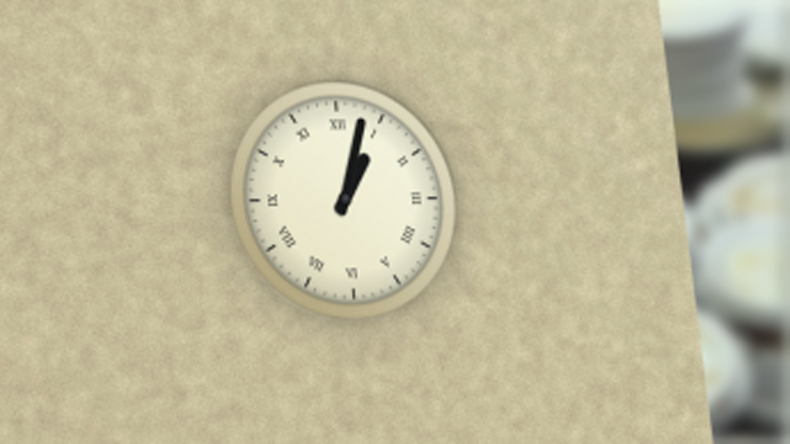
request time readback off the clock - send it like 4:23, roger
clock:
1:03
